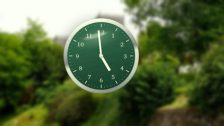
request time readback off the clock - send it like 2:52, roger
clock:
4:59
